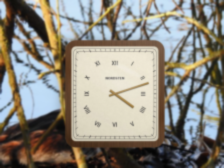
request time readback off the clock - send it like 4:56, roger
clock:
4:12
